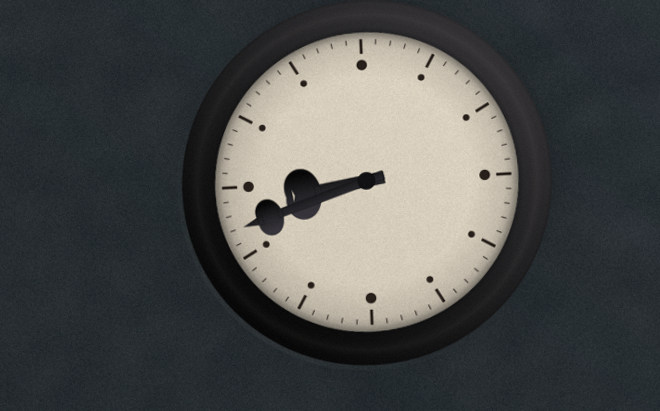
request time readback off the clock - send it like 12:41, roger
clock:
8:42
